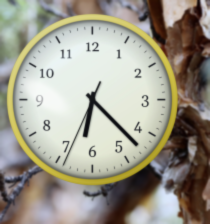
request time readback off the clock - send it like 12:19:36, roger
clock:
6:22:34
